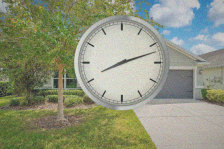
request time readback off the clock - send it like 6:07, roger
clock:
8:12
